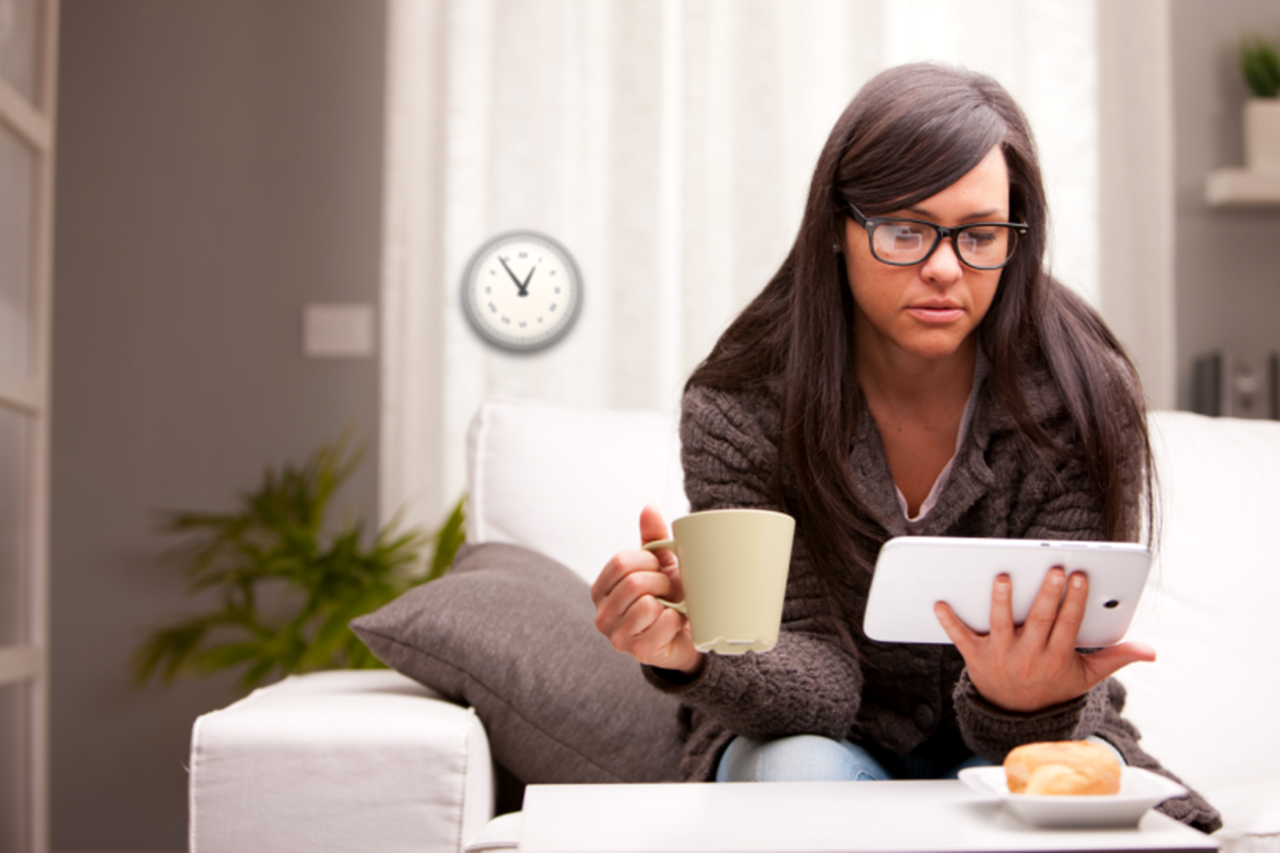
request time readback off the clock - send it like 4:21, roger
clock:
12:54
